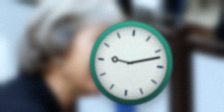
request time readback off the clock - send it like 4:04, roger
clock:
9:12
